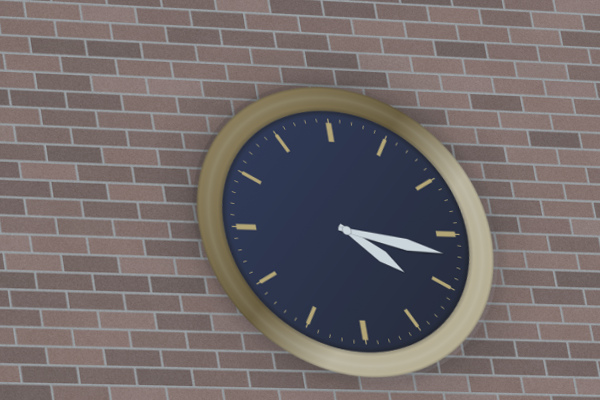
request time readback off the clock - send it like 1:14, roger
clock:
4:17
